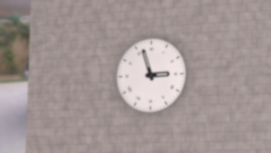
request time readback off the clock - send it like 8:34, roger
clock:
2:57
